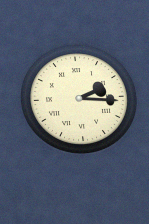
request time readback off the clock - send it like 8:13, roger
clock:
2:16
